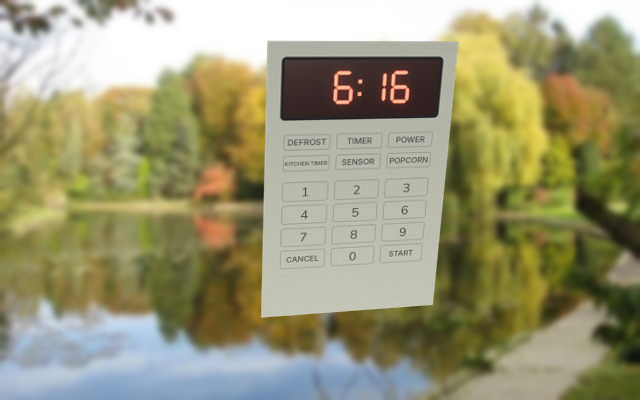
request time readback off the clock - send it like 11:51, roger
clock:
6:16
